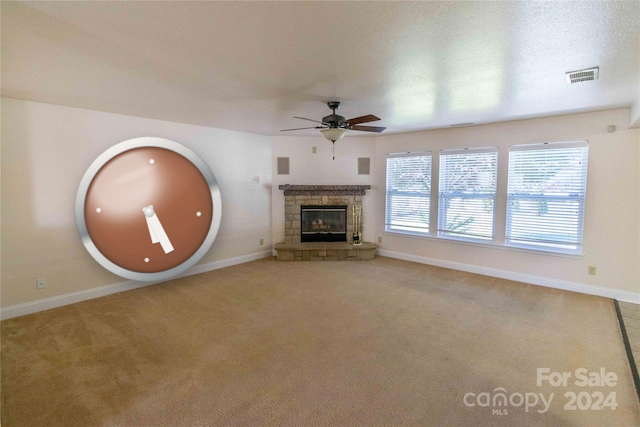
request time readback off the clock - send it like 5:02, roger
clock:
5:25
